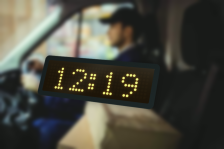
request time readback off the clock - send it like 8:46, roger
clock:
12:19
